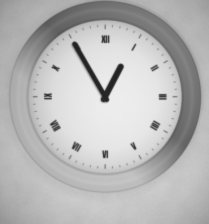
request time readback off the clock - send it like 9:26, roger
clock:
12:55
